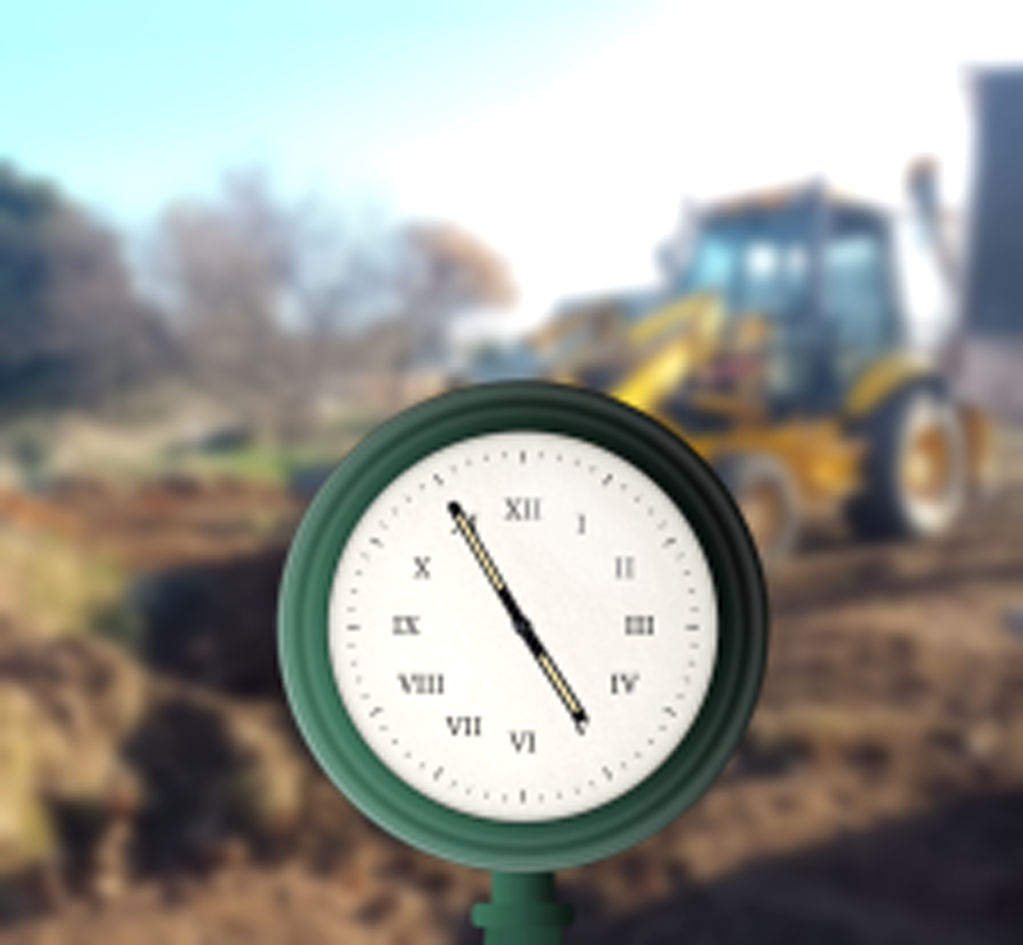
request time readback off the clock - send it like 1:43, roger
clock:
4:55
